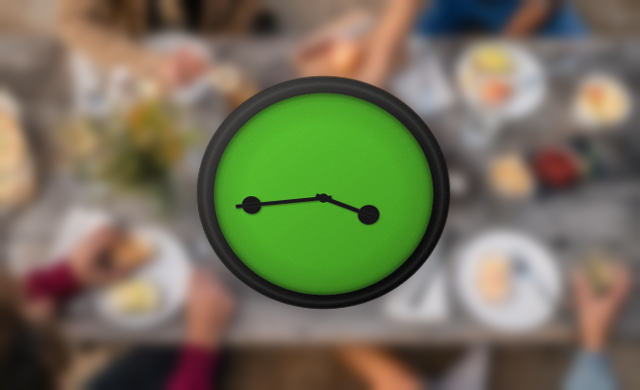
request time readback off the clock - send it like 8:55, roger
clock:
3:44
